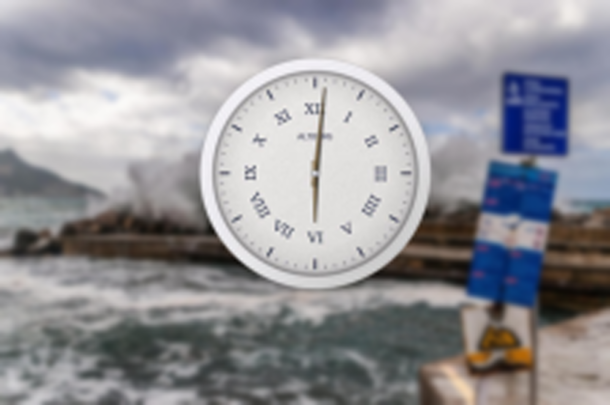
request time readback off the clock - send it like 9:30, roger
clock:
6:01
